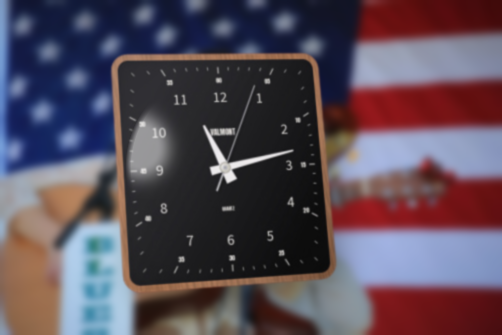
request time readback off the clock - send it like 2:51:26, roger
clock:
11:13:04
